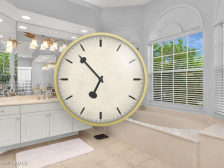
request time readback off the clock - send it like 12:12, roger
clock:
6:53
